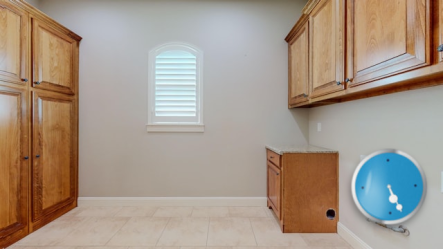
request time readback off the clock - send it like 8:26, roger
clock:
5:26
